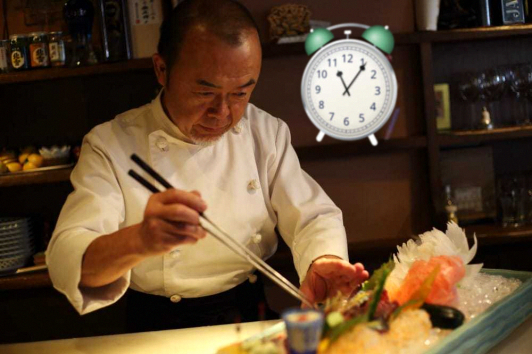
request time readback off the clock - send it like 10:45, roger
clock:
11:06
